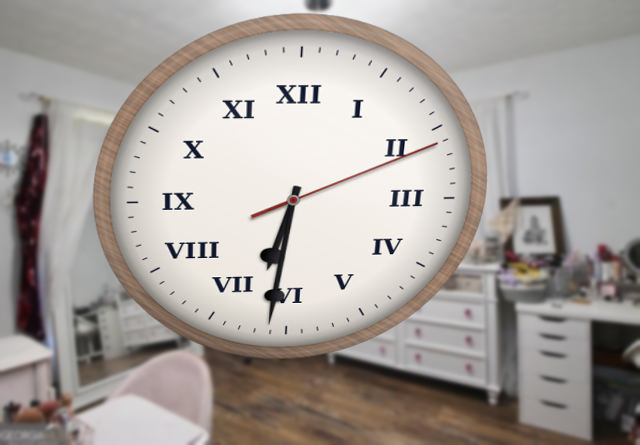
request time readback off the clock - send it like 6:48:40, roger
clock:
6:31:11
